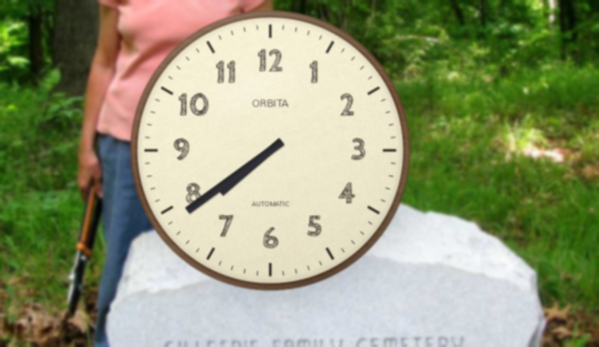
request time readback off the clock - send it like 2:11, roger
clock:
7:39
